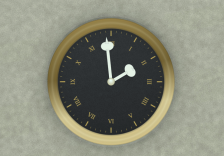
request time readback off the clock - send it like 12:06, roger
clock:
1:59
